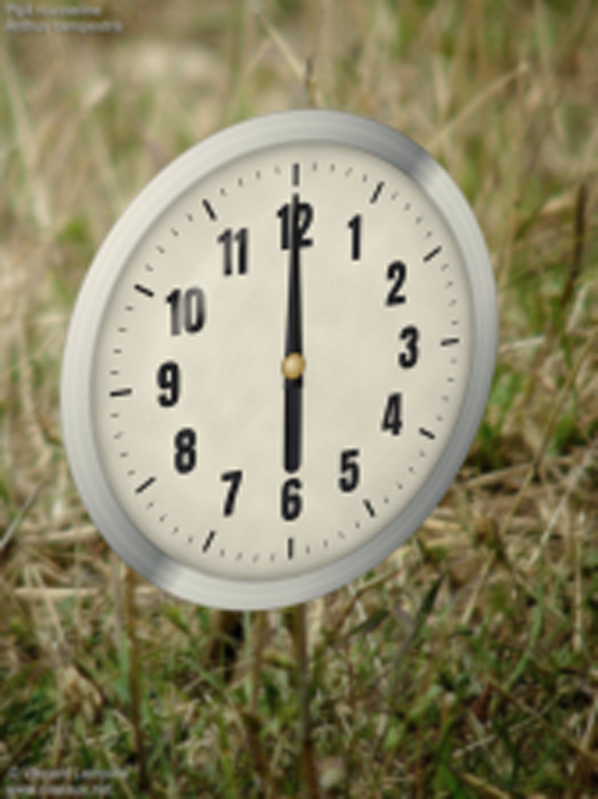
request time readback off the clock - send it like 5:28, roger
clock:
6:00
